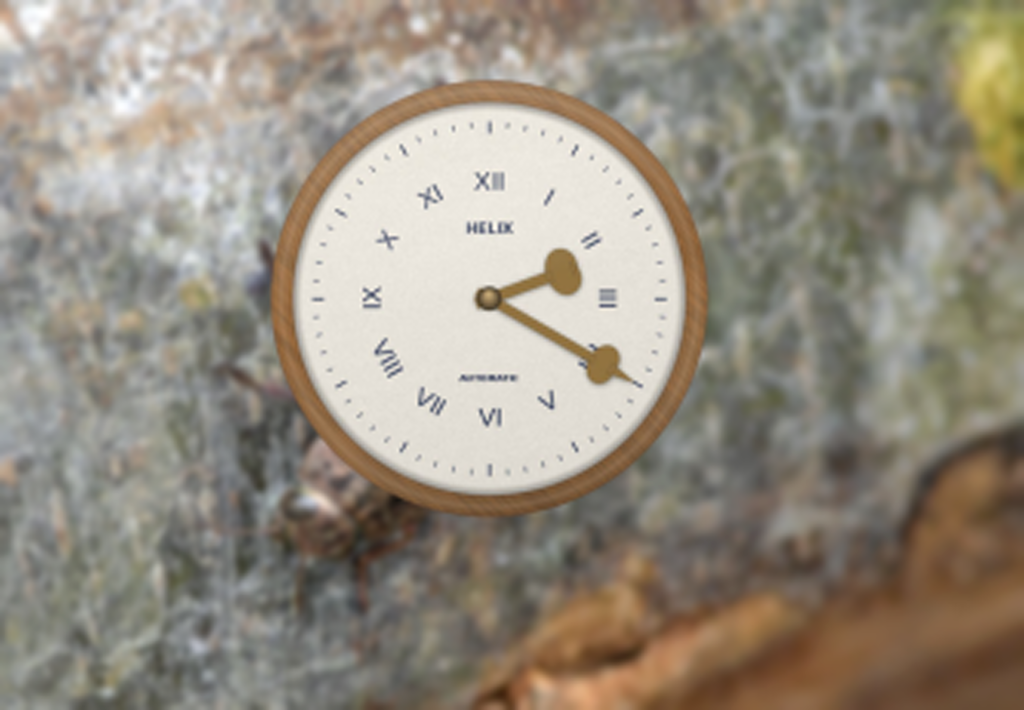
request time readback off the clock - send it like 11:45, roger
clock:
2:20
